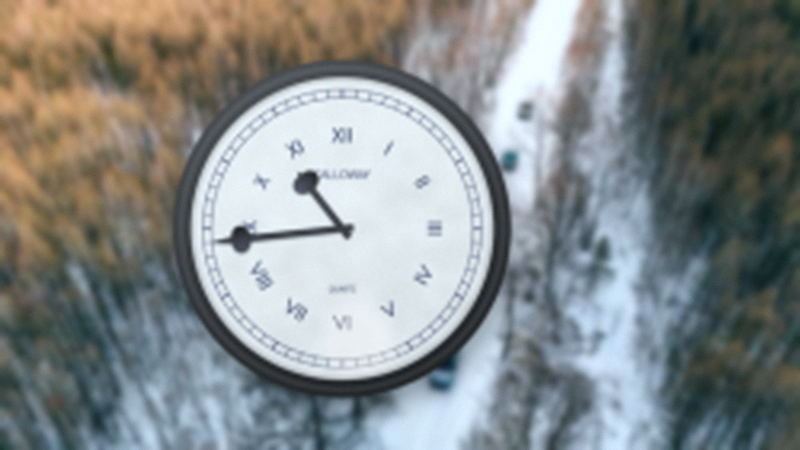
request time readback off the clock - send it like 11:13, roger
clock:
10:44
